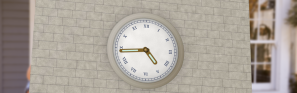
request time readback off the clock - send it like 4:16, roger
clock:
4:44
